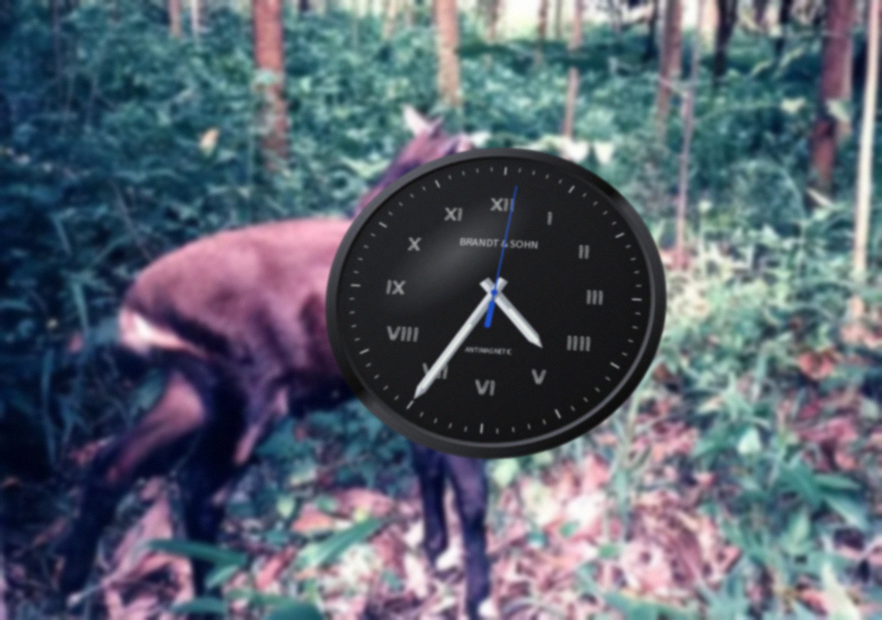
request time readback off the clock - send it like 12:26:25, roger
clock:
4:35:01
